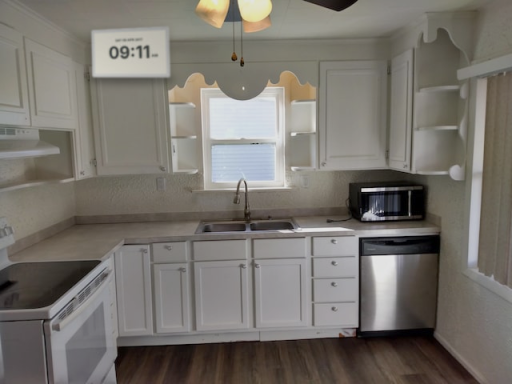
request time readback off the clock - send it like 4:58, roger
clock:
9:11
